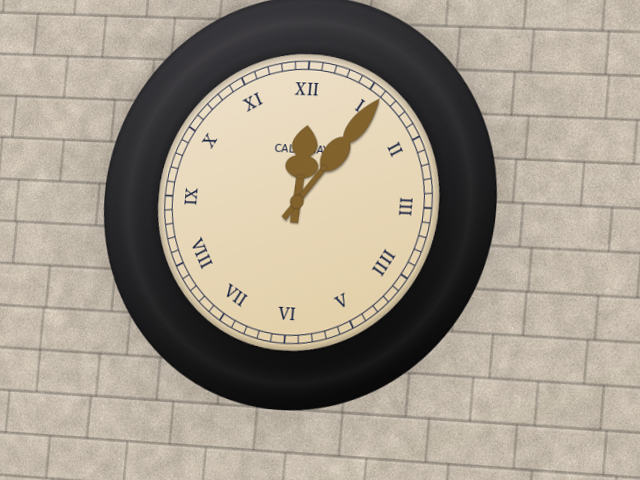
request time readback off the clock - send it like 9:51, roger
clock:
12:06
